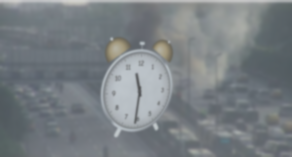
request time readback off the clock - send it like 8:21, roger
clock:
11:31
